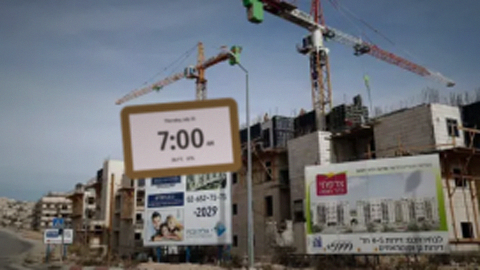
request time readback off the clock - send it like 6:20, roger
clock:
7:00
